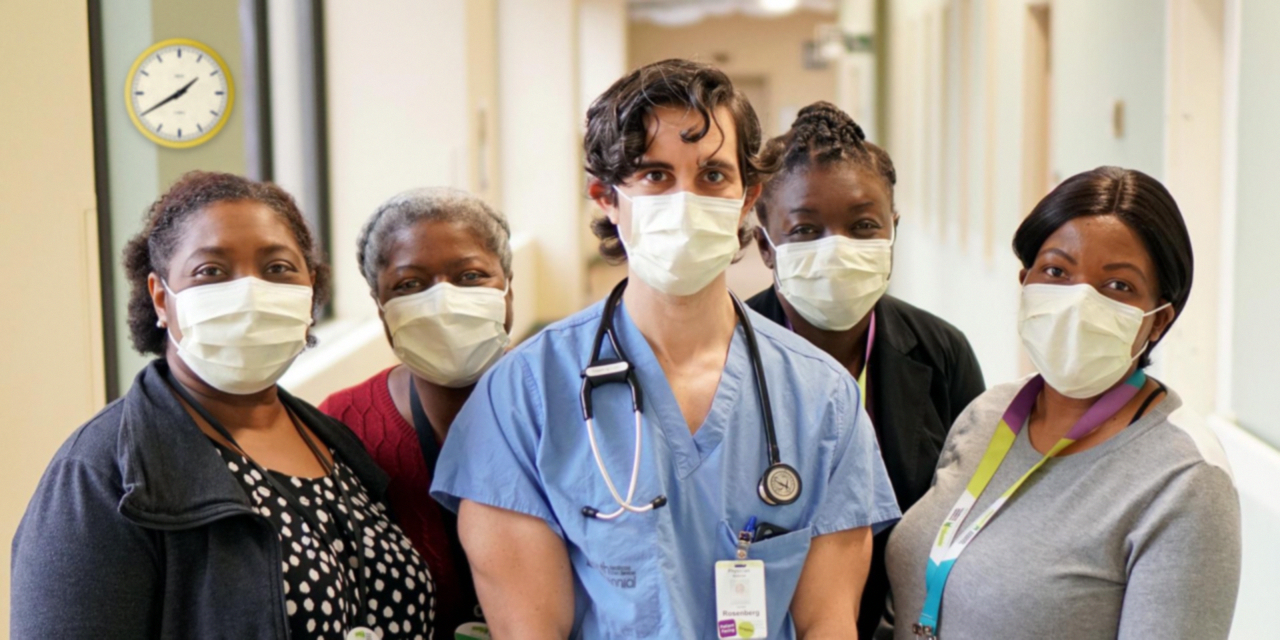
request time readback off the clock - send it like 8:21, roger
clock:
1:40
